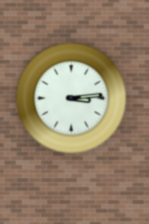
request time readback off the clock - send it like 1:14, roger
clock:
3:14
